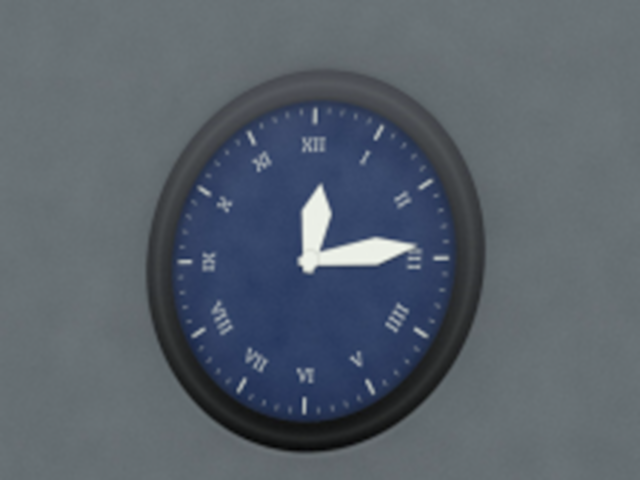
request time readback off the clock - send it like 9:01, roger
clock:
12:14
